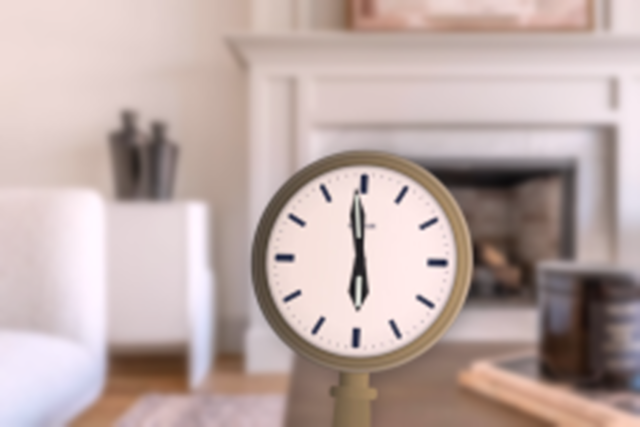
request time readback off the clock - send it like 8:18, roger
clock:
5:59
